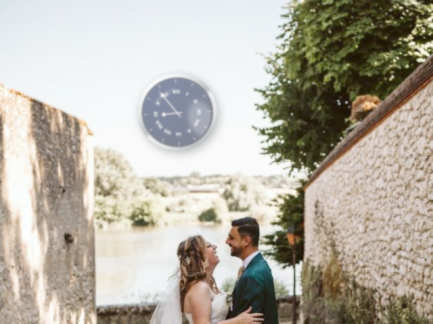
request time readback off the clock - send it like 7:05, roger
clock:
8:54
